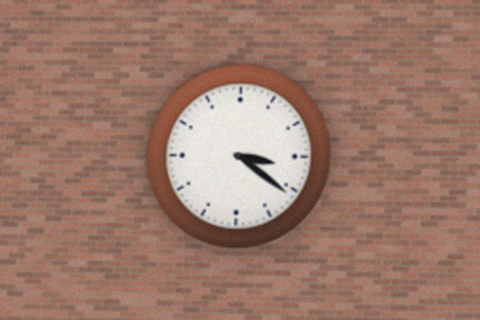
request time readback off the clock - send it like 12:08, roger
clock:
3:21
